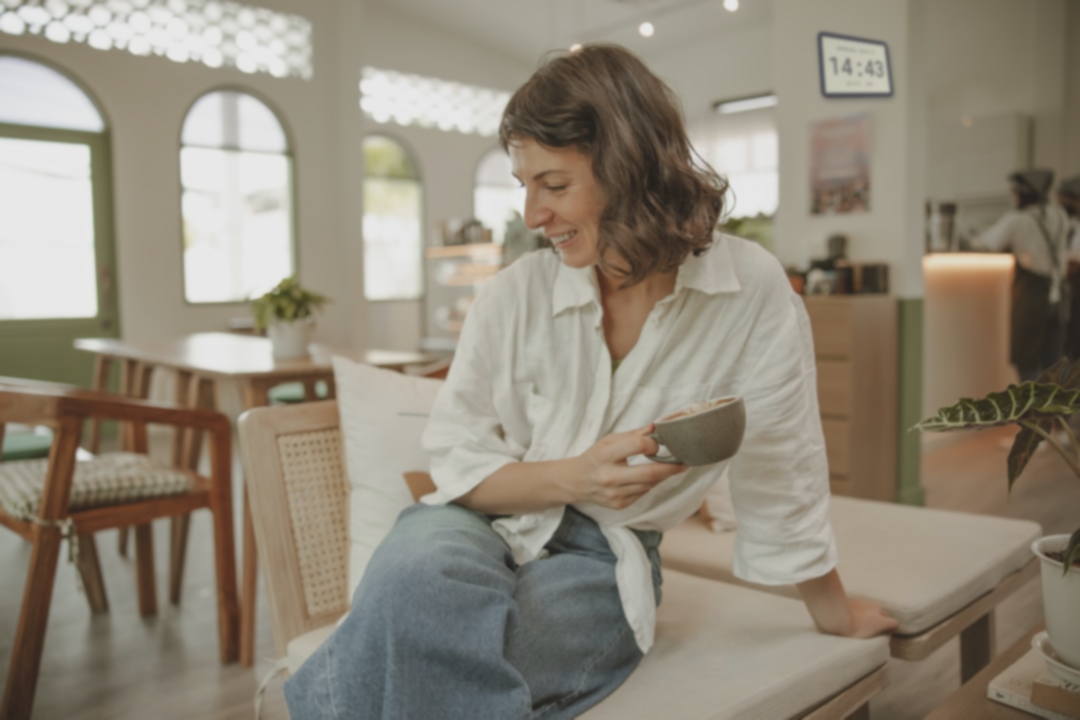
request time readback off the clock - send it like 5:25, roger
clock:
14:43
